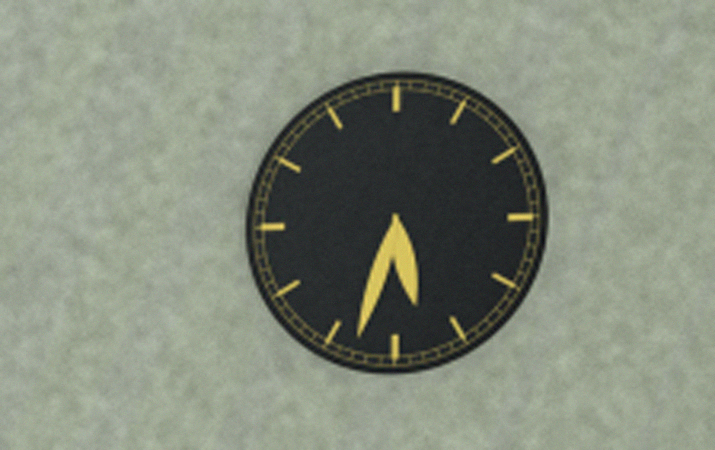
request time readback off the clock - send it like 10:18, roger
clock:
5:33
